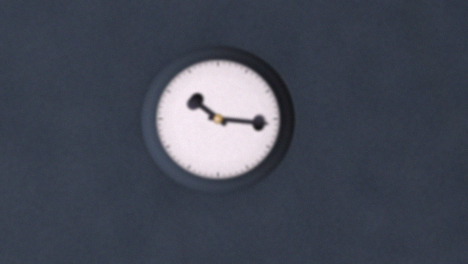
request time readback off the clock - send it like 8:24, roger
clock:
10:16
